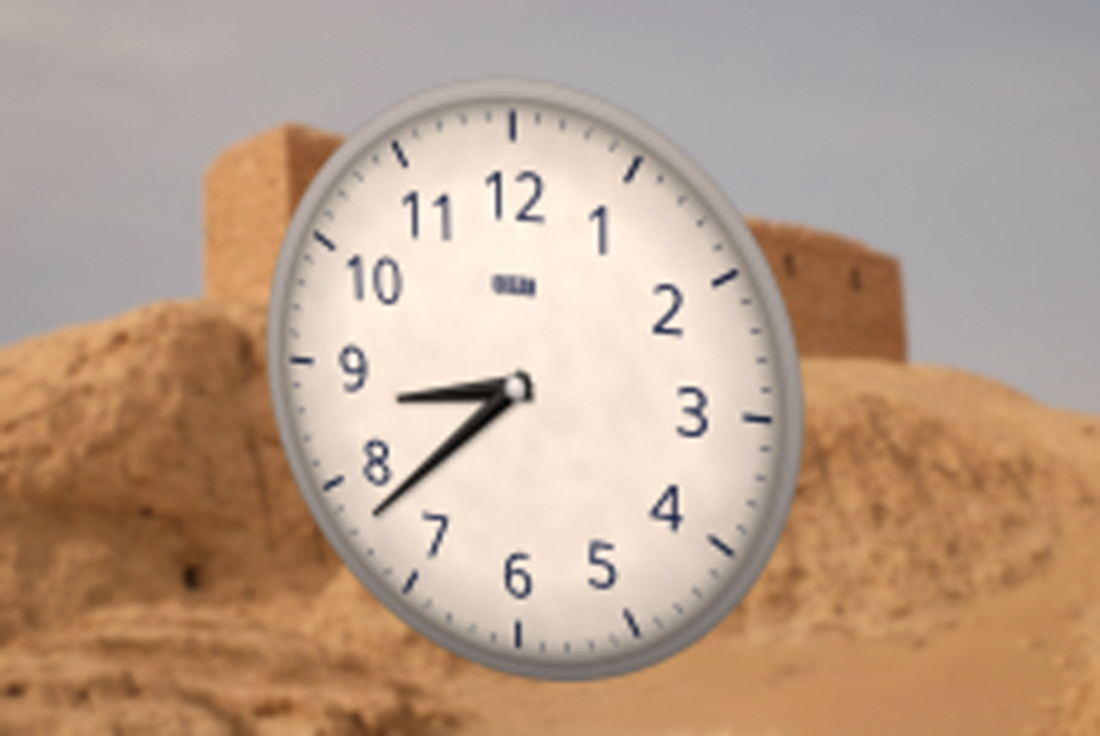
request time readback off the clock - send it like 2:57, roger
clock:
8:38
